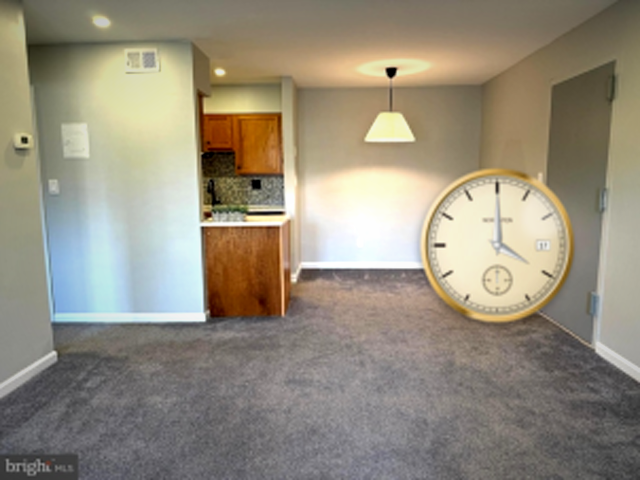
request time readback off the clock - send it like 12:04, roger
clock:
4:00
